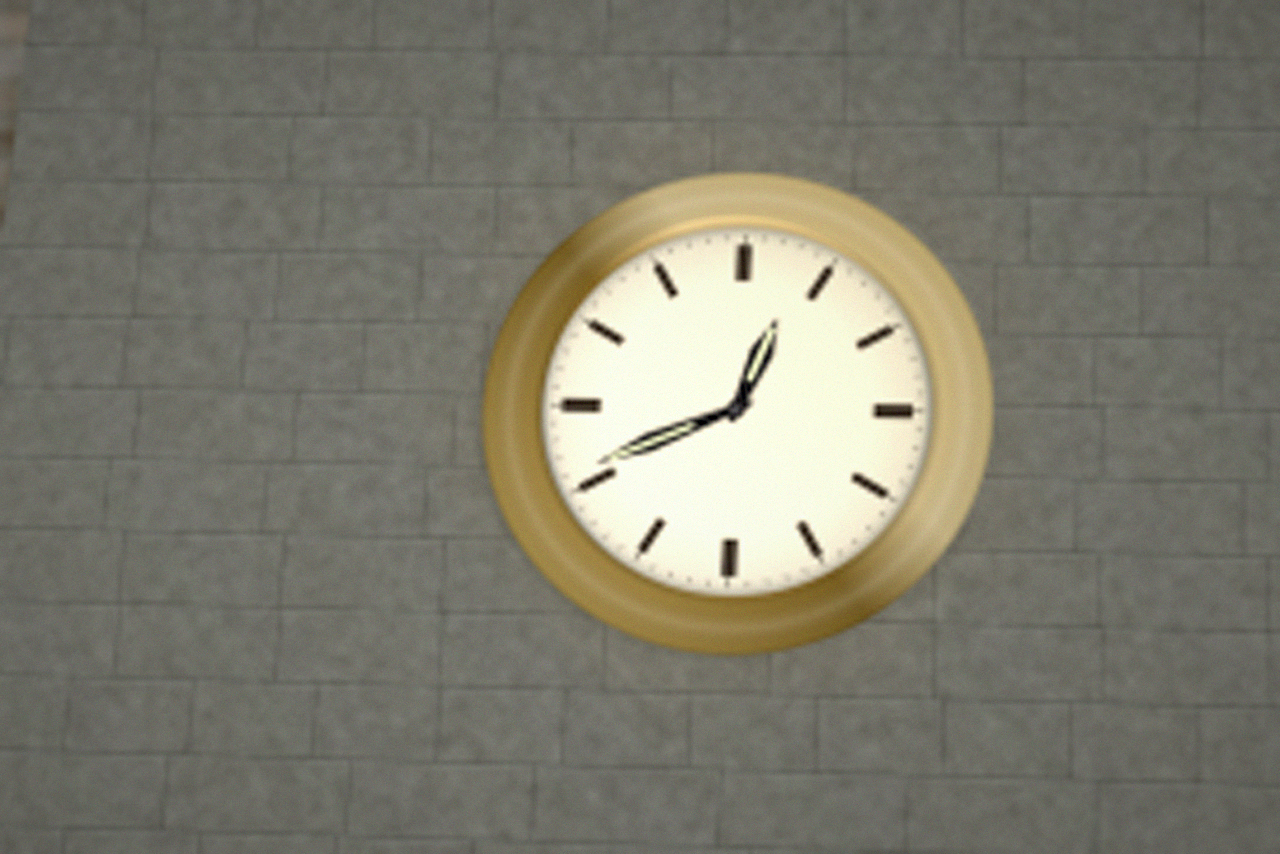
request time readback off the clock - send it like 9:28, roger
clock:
12:41
